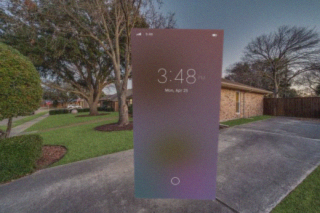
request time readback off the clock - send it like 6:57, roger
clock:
3:48
